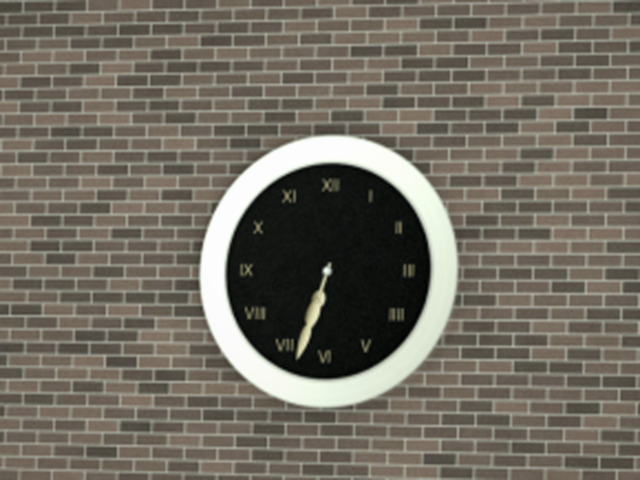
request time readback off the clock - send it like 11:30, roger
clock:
6:33
